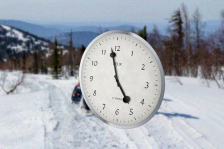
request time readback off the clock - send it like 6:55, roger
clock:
4:58
